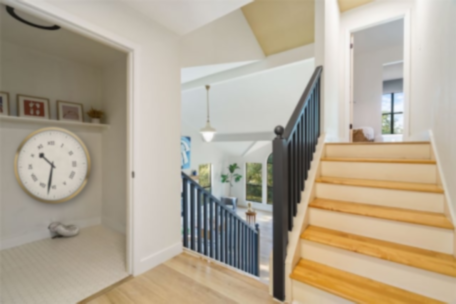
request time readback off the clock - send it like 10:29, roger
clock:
10:32
